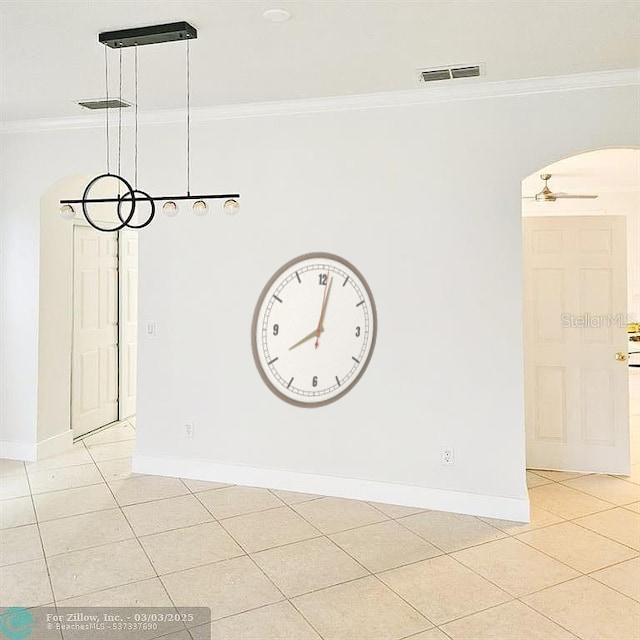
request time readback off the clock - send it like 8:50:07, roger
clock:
8:02:01
